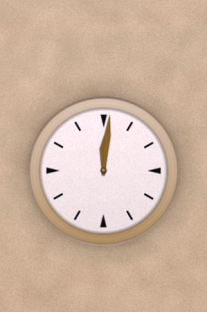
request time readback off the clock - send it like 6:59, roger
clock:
12:01
